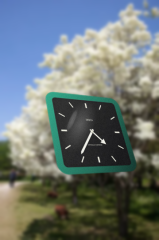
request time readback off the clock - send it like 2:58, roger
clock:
4:36
